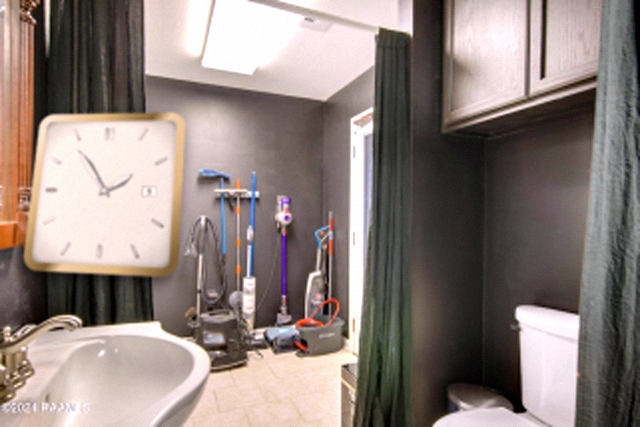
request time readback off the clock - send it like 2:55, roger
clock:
1:54
